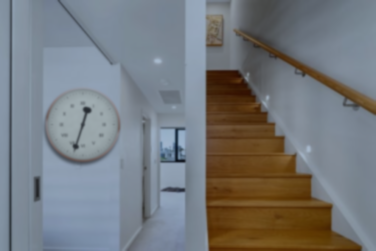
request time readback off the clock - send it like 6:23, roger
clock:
12:33
